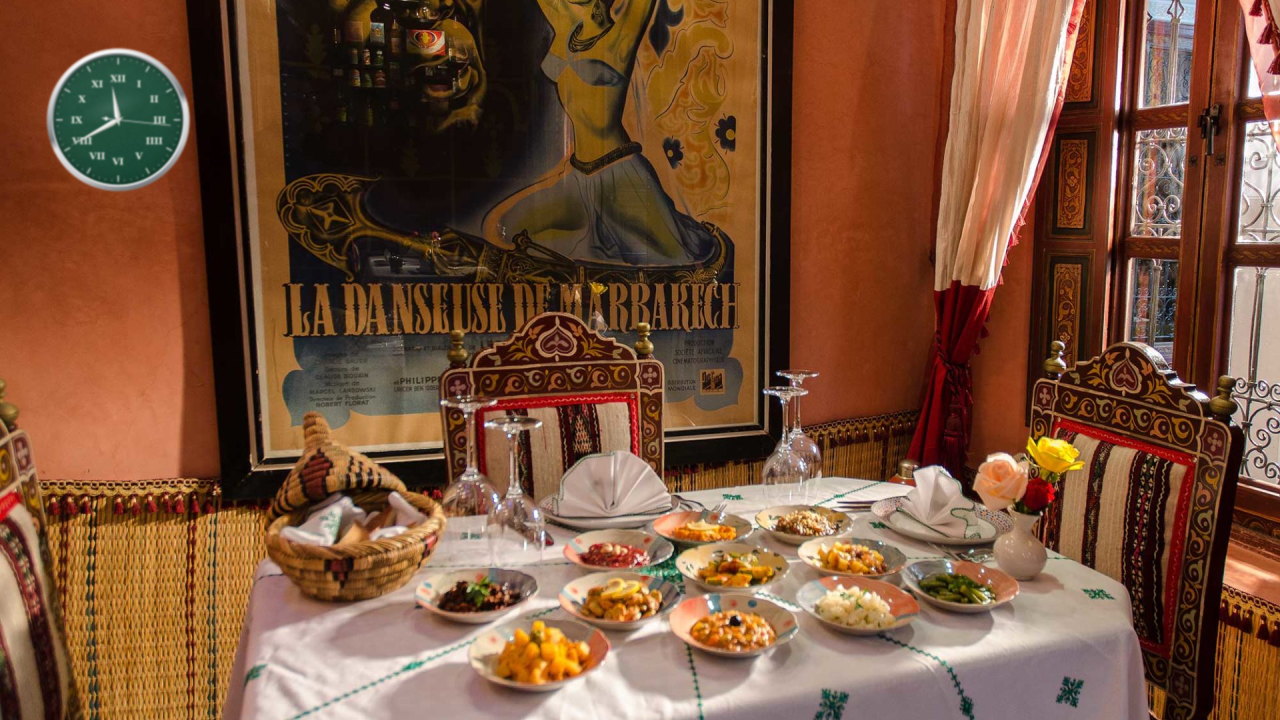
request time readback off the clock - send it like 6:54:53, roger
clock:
11:40:16
